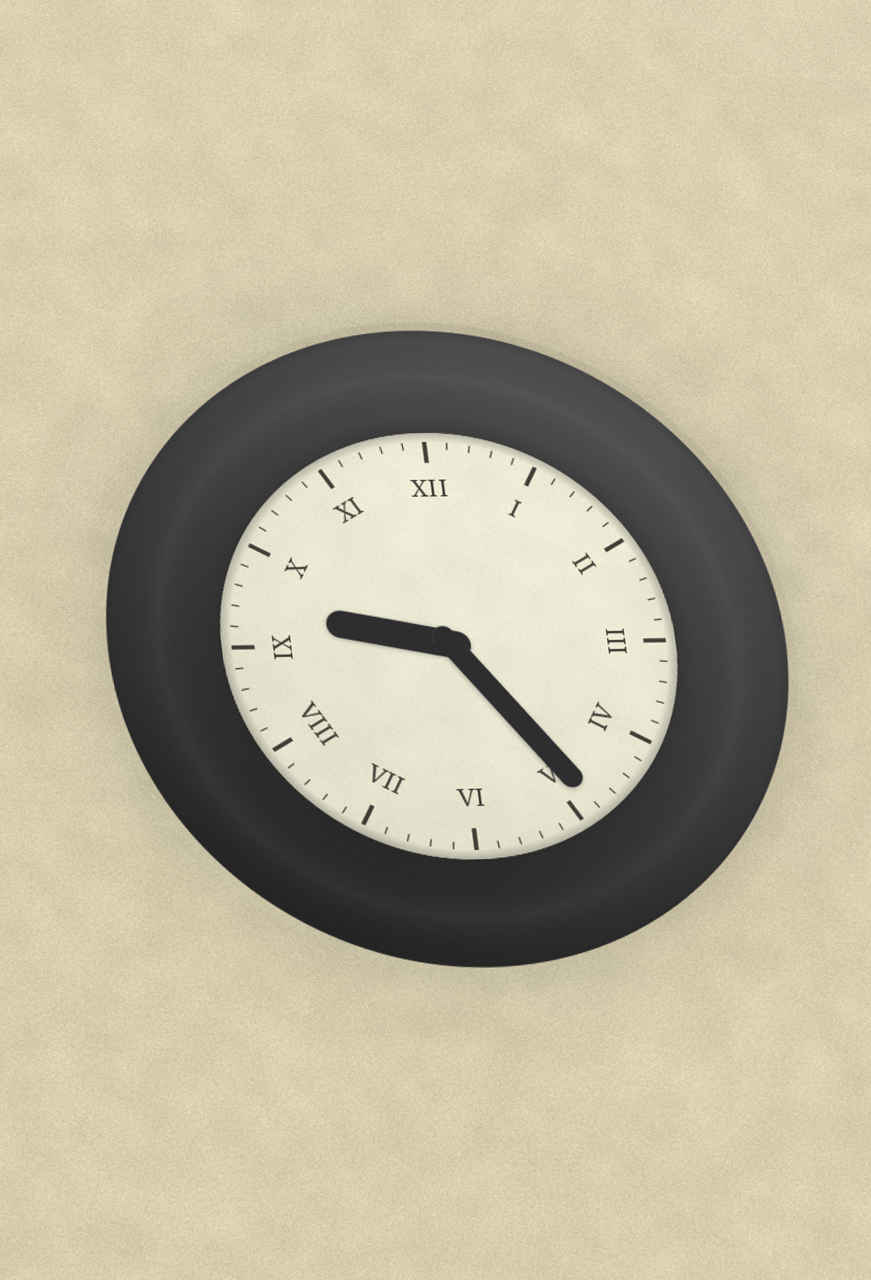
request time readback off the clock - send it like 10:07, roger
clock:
9:24
